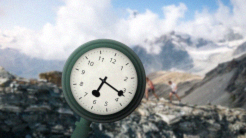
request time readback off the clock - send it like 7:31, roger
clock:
6:17
